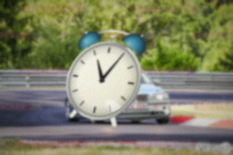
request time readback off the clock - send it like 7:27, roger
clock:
11:05
